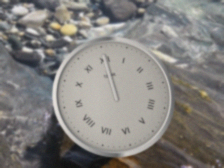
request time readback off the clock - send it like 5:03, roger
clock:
12:00
